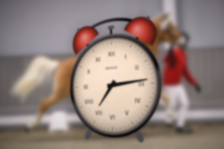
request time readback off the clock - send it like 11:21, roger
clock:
7:14
